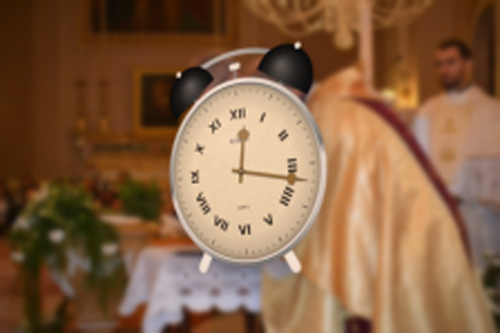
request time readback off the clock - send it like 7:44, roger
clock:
12:17
